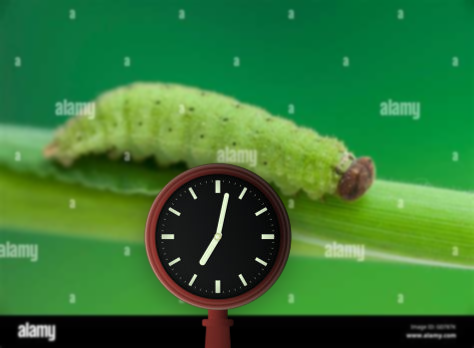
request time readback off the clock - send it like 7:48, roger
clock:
7:02
